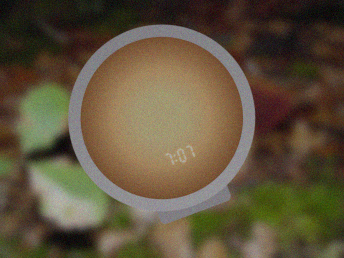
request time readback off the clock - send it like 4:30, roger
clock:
7:07
